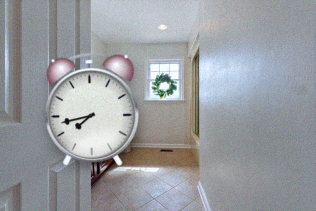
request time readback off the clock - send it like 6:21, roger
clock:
7:43
